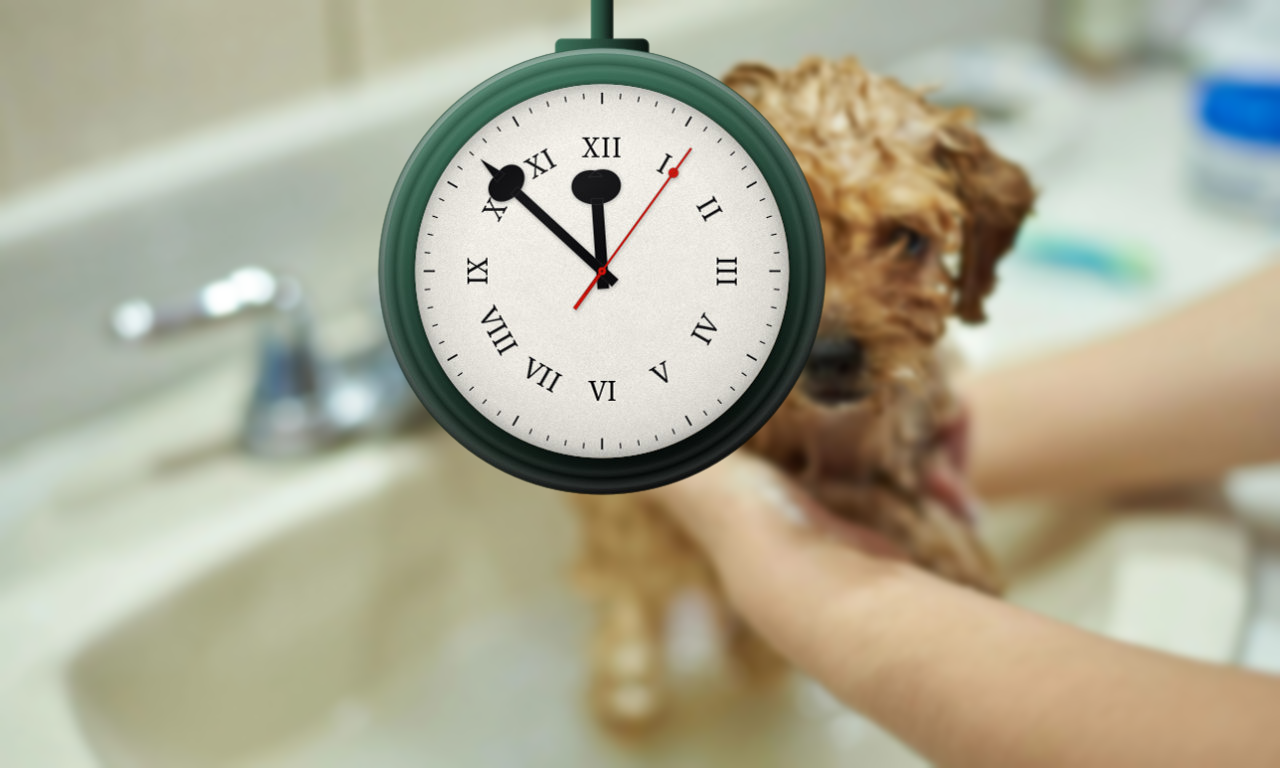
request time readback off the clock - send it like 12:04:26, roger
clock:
11:52:06
